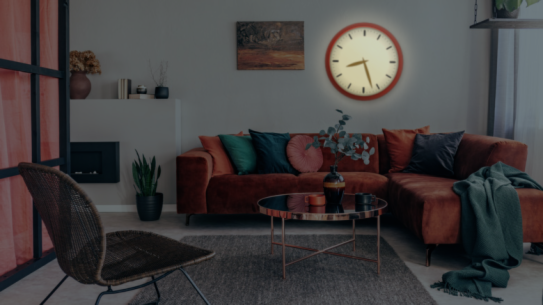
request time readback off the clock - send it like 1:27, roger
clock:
8:27
